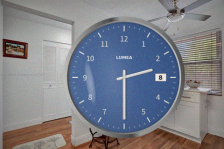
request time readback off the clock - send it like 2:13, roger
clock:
2:30
